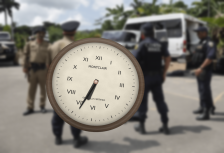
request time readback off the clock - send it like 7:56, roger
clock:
6:34
